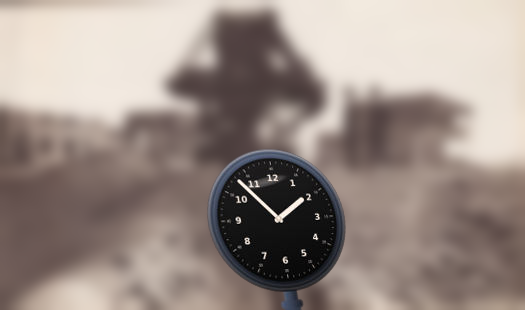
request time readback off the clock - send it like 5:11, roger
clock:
1:53
